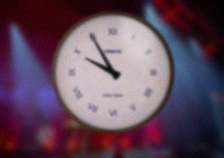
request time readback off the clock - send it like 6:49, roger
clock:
9:55
